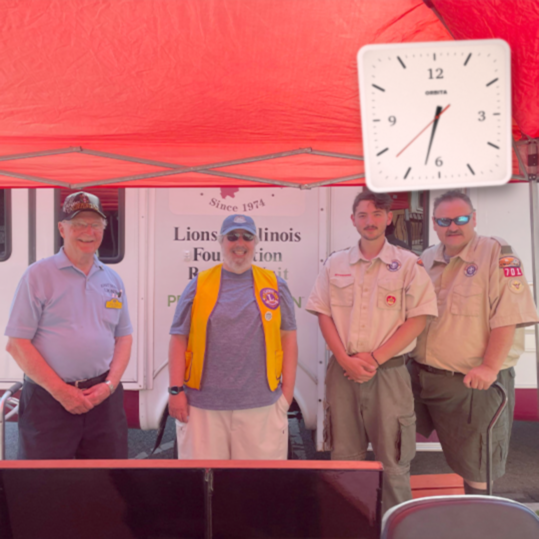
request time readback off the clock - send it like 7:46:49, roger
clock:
6:32:38
